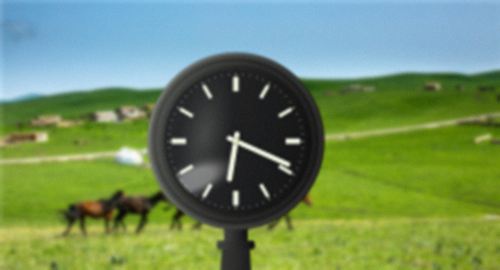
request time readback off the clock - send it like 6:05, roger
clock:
6:19
